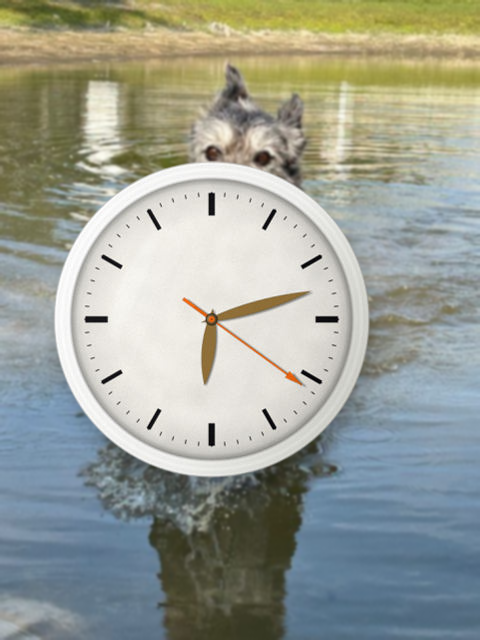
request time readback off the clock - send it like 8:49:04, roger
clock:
6:12:21
